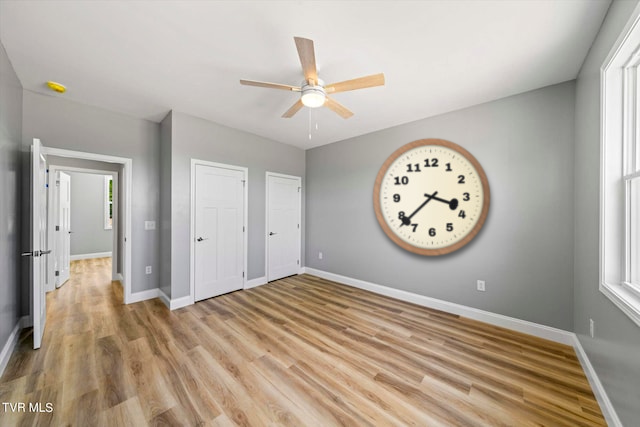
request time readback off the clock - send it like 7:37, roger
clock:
3:38
